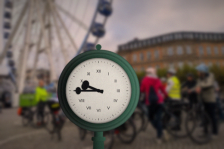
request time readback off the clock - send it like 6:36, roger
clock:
9:45
